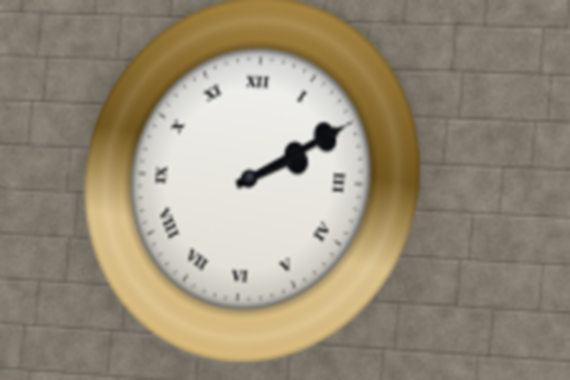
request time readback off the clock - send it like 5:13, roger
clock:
2:10
